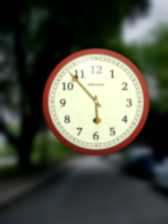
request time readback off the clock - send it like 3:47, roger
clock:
5:53
